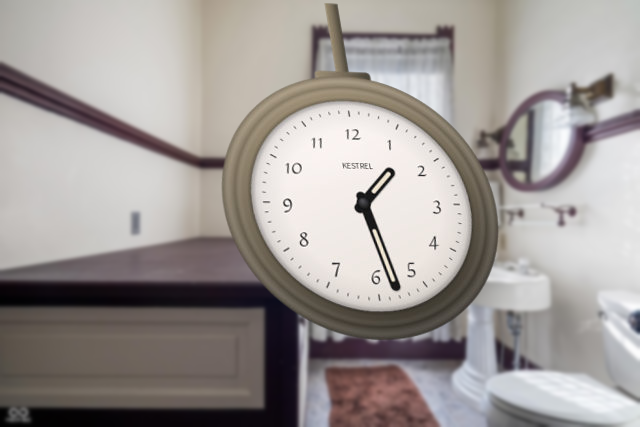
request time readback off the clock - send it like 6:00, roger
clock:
1:28
